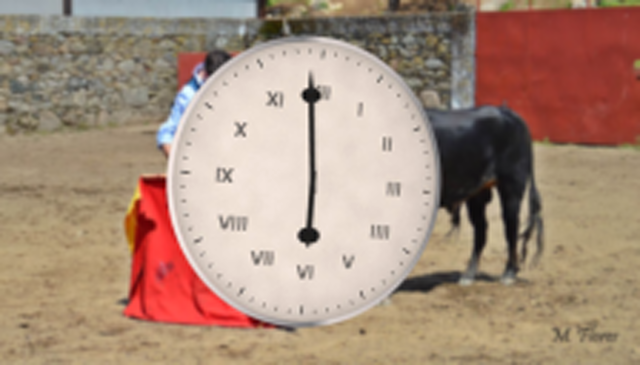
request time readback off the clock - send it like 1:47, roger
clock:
5:59
